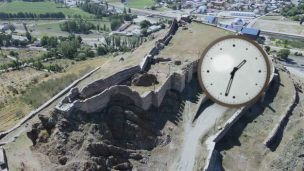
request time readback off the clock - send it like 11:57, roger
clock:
1:33
